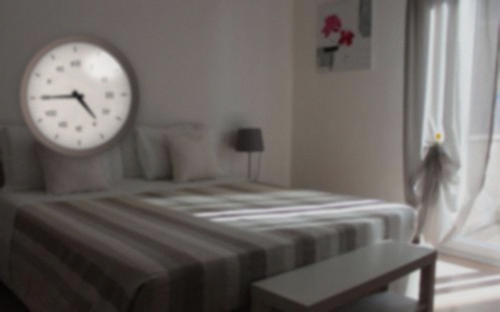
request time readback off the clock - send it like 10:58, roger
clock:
4:45
